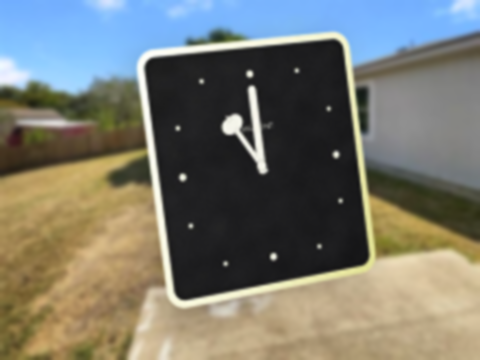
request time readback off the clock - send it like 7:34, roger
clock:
11:00
